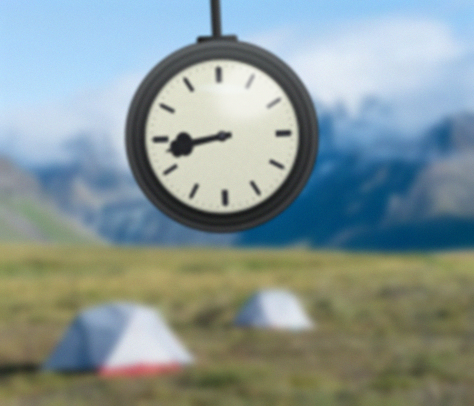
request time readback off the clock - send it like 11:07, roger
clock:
8:43
